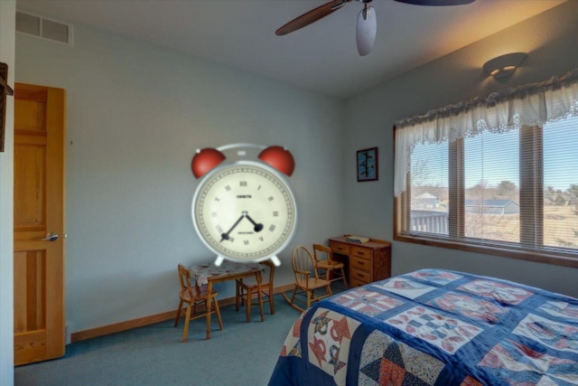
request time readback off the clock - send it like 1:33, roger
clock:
4:37
